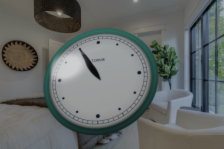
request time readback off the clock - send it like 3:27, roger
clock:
10:55
